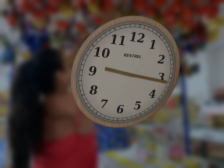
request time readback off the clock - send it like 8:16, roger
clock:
9:16
